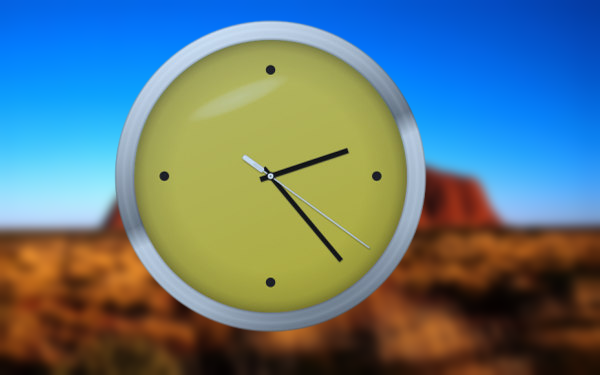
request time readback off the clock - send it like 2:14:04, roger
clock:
2:23:21
